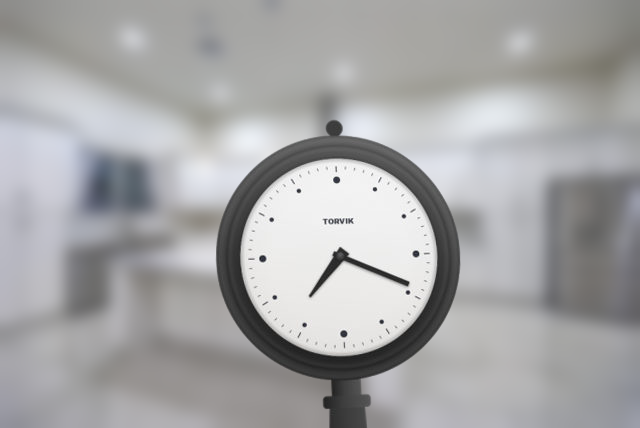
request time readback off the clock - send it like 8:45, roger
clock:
7:19
